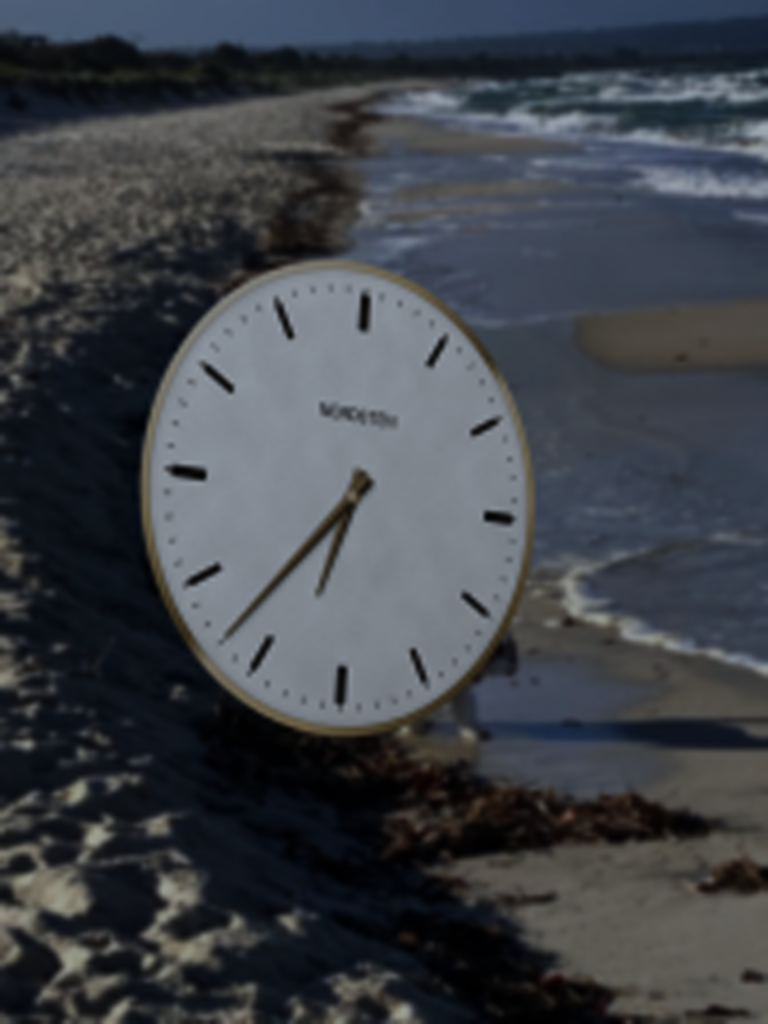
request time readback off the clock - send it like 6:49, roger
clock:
6:37
